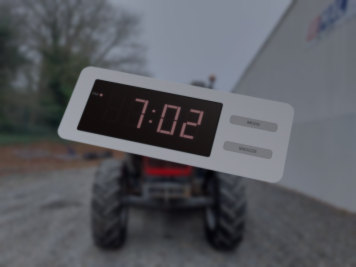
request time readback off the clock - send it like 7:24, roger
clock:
7:02
